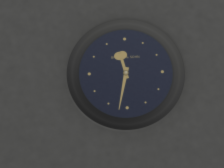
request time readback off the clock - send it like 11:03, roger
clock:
11:32
